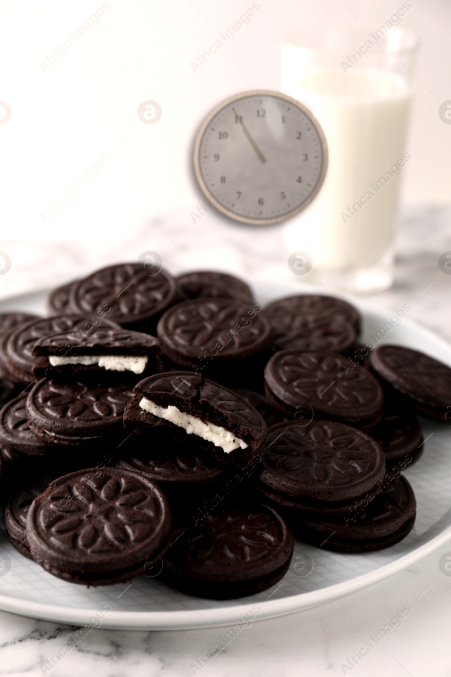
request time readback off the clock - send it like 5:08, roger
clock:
10:55
